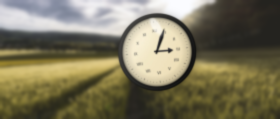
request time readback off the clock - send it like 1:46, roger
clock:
3:04
